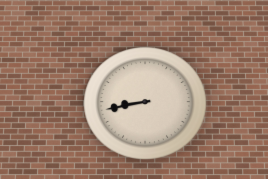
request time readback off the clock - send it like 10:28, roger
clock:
8:43
